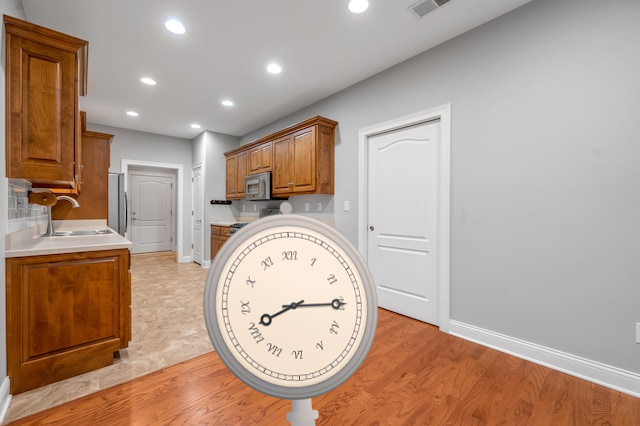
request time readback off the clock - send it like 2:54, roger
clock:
8:15
